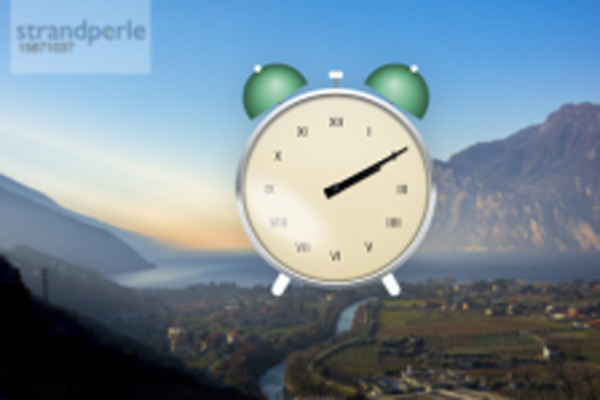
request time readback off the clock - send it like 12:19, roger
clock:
2:10
